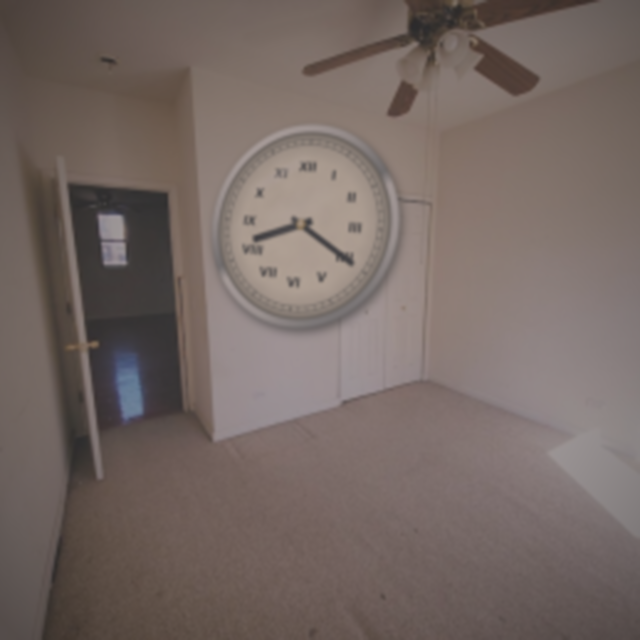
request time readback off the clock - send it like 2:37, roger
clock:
8:20
